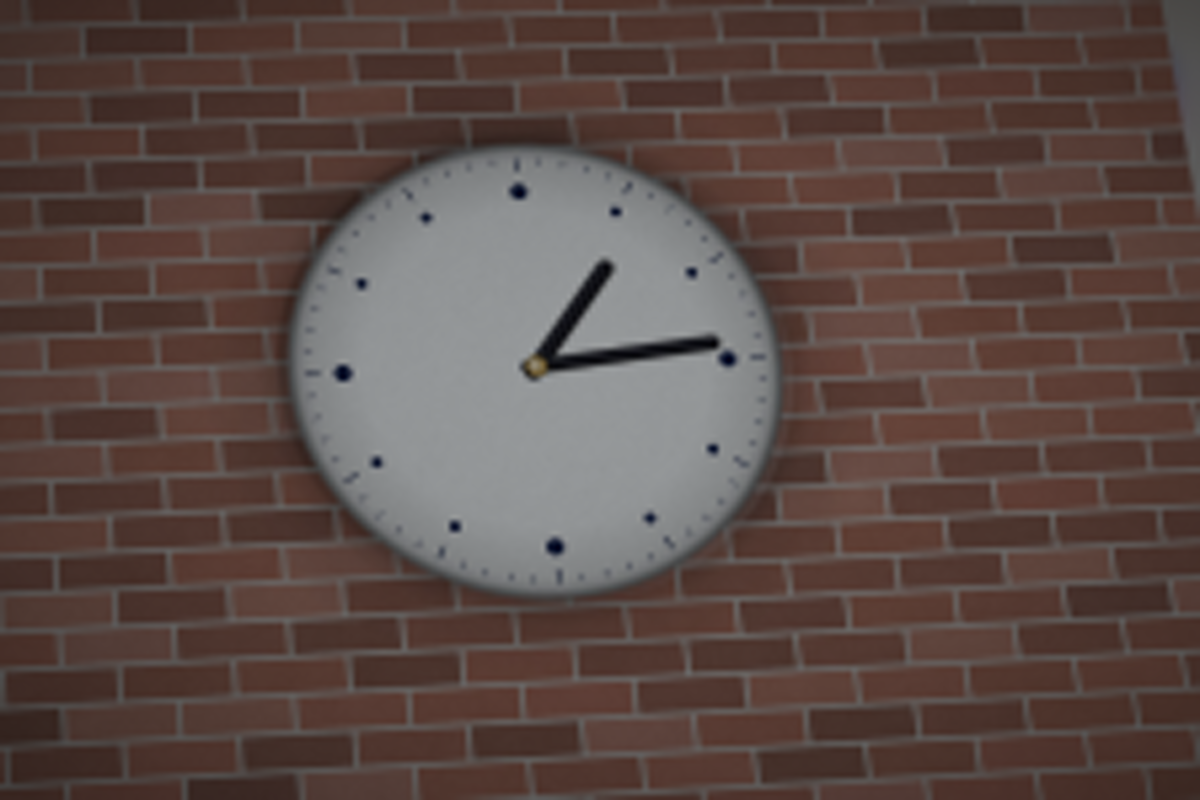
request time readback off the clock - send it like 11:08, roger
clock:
1:14
